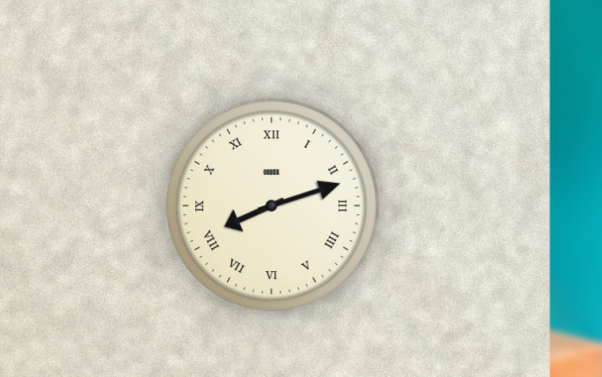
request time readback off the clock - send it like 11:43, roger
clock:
8:12
